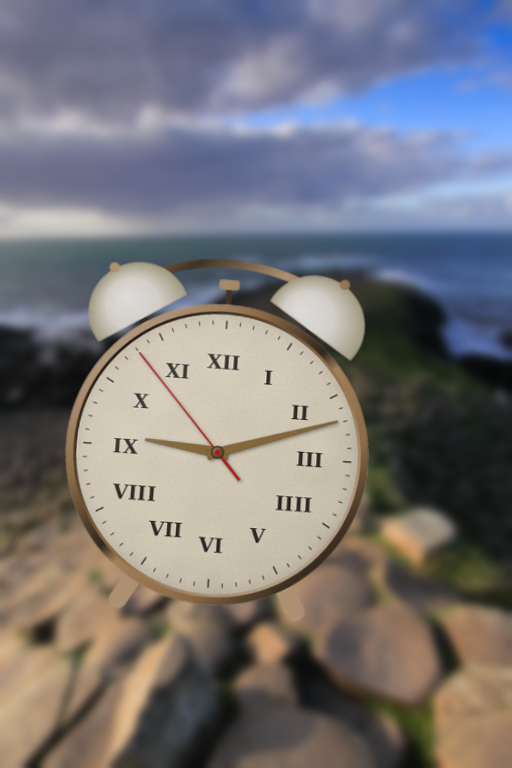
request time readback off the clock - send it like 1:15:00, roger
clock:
9:11:53
